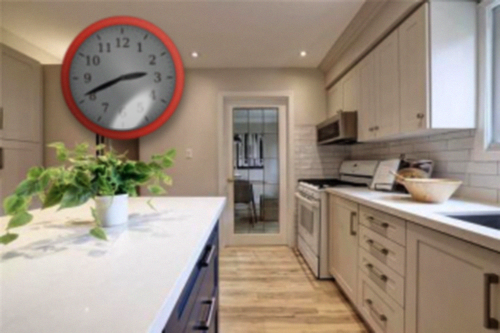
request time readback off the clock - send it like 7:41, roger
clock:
2:41
